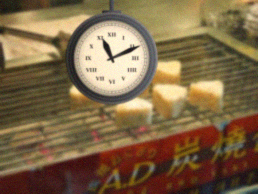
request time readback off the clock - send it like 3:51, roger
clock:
11:11
